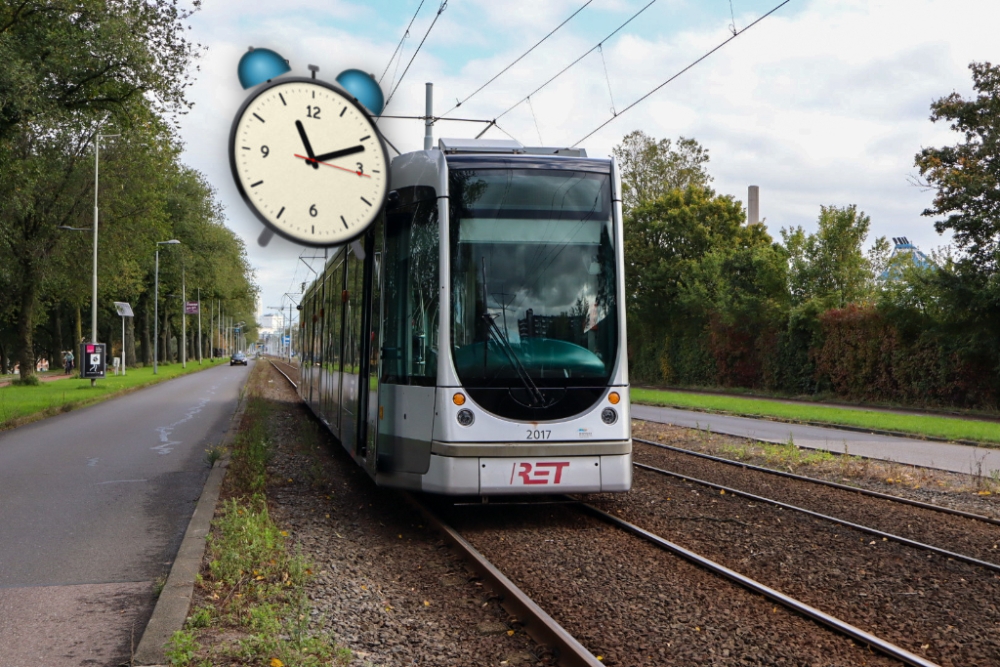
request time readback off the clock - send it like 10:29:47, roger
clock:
11:11:16
